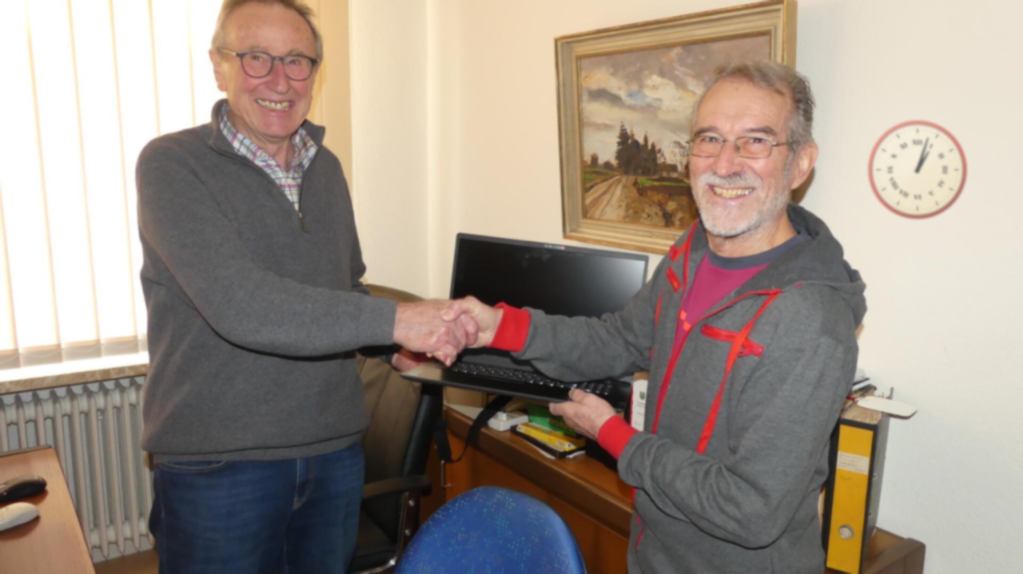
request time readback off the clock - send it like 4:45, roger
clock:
1:03
